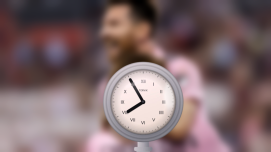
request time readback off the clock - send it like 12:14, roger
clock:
7:55
